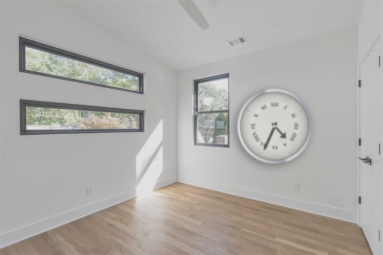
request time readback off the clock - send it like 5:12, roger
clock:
4:34
